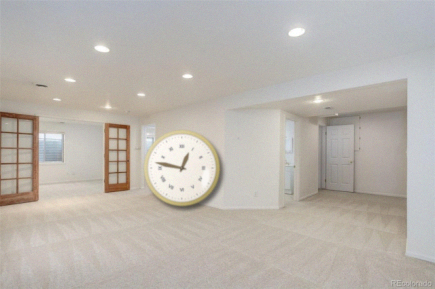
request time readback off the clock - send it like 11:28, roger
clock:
12:47
